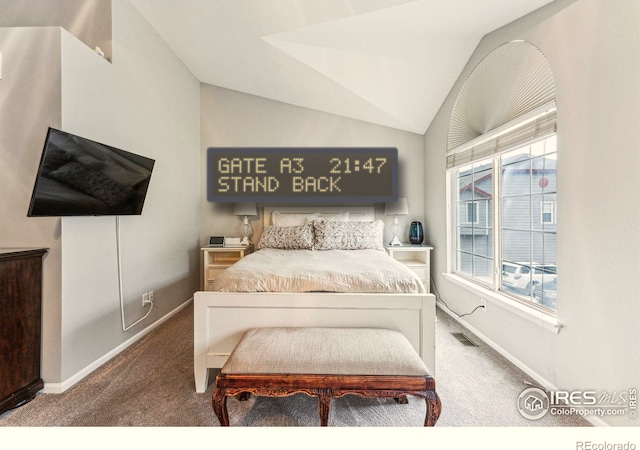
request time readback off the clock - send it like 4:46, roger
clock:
21:47
